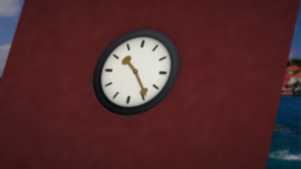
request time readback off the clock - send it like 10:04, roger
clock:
10:24
